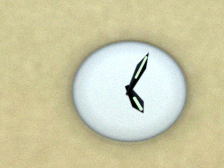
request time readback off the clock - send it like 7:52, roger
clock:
5:04
